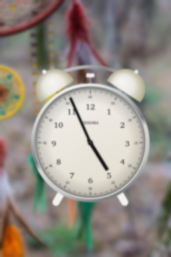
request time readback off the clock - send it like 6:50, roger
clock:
4:56
